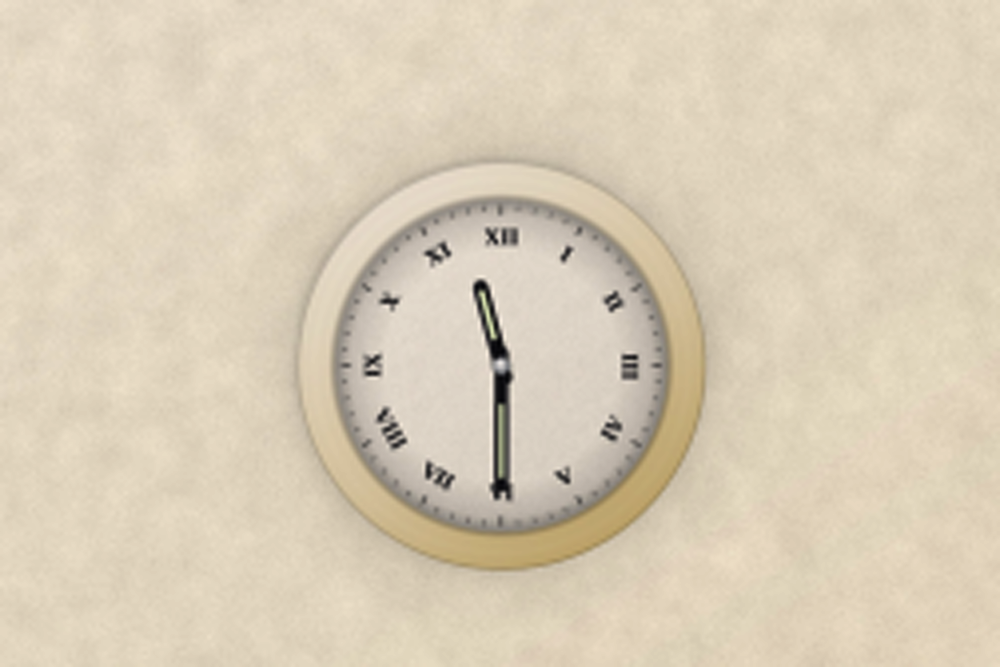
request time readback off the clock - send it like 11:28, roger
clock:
11:30
